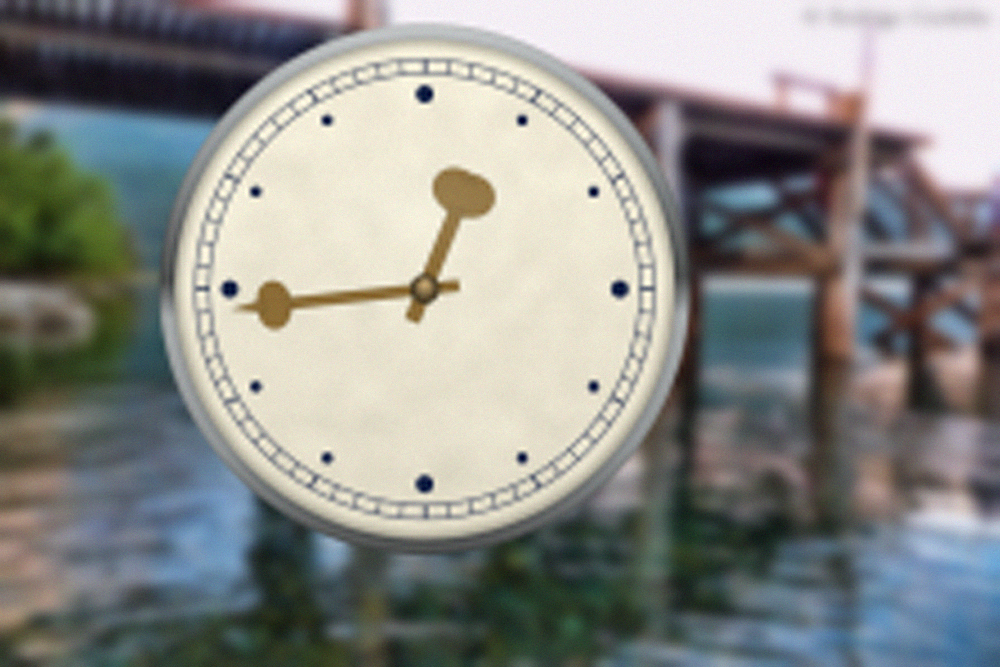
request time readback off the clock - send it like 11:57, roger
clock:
12:44
